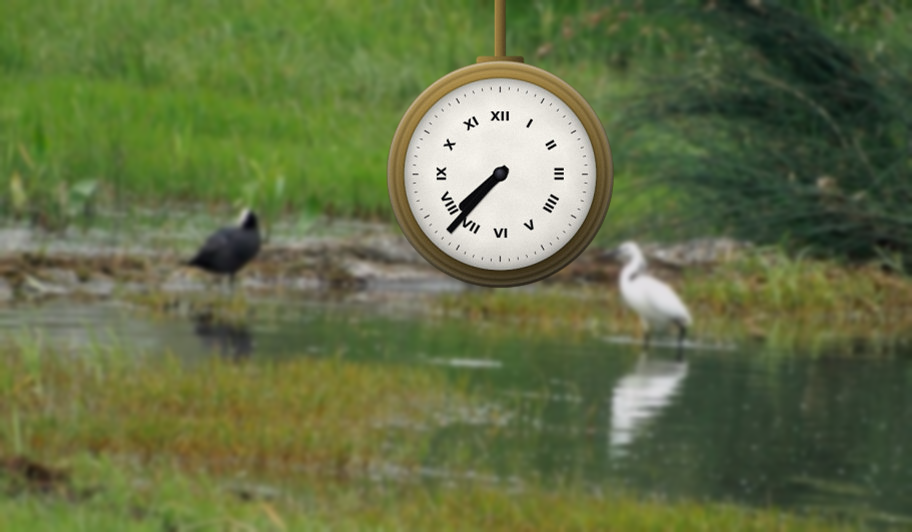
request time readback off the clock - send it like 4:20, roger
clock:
7:37
